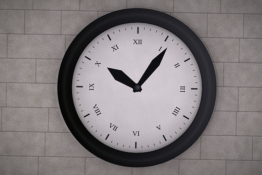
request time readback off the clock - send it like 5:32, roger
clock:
10:06
